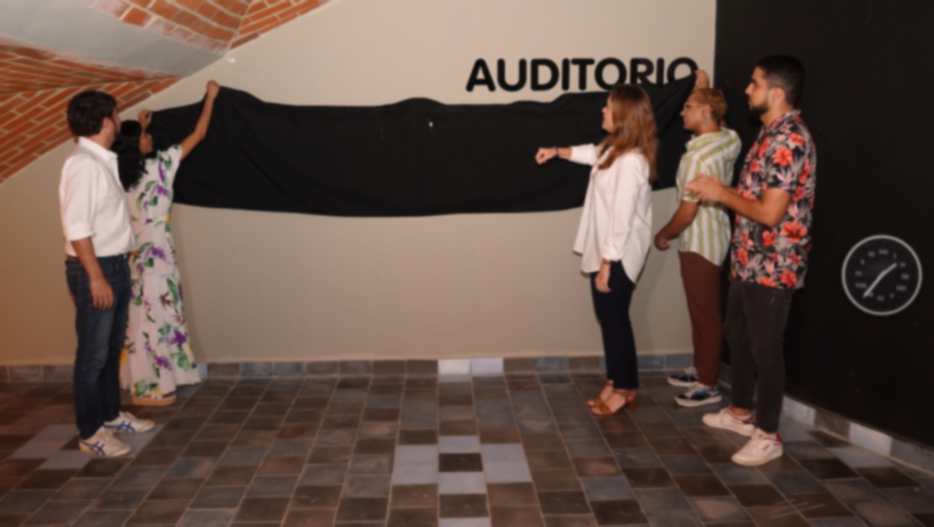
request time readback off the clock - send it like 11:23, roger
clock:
1:36
